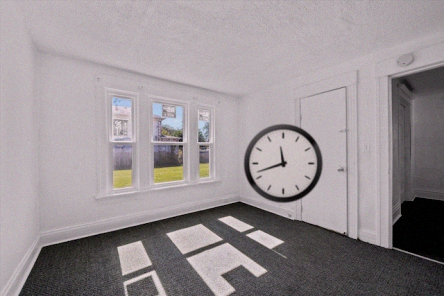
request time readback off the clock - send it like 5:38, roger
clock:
11:42
